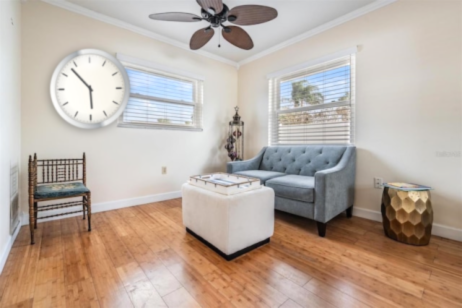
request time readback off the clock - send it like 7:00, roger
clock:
5:53
